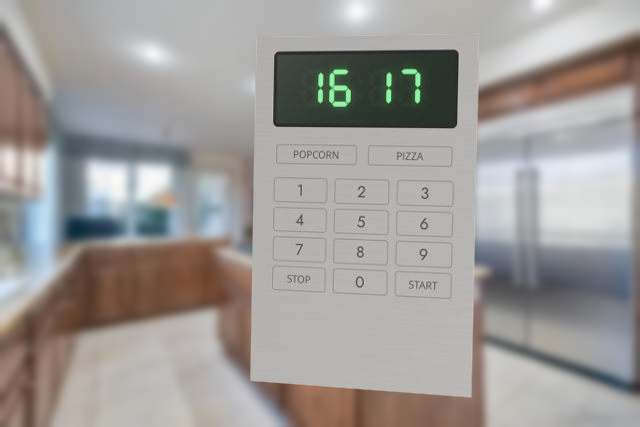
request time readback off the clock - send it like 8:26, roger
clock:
16:17
